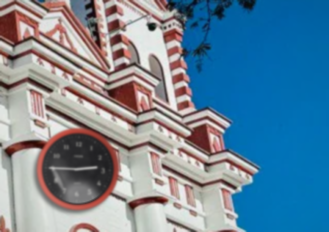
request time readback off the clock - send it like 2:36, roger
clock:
2:45
